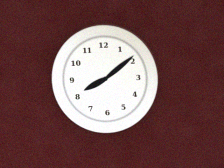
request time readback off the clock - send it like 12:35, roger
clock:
8:09
